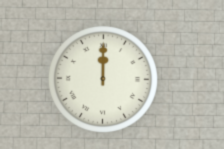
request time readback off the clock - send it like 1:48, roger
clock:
12:00
